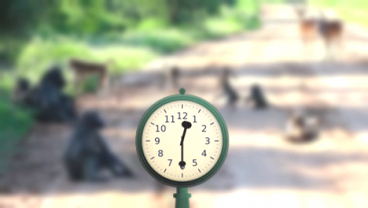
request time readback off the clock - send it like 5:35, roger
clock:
12:30
